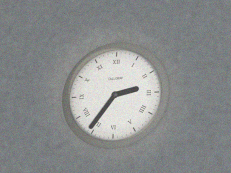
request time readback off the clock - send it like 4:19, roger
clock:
2:36
